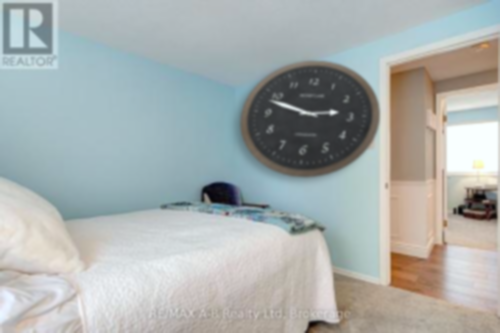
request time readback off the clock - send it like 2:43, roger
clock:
2:48
